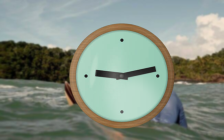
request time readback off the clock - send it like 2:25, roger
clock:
9:13
